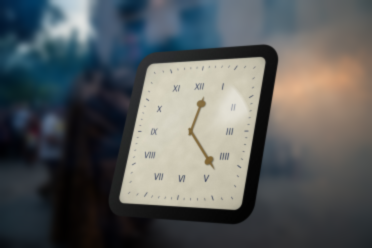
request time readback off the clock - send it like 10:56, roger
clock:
12:23
